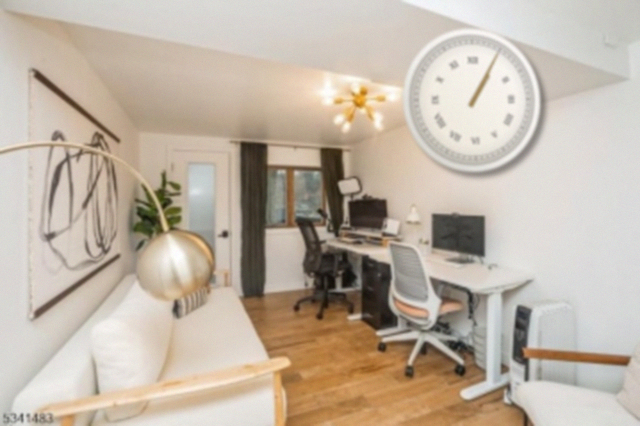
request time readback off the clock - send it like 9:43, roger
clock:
1:05
